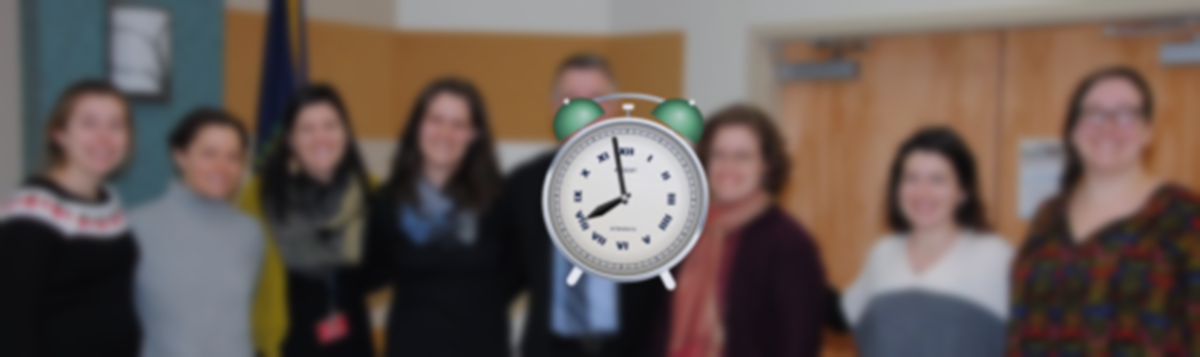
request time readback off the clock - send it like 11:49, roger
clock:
7:58
